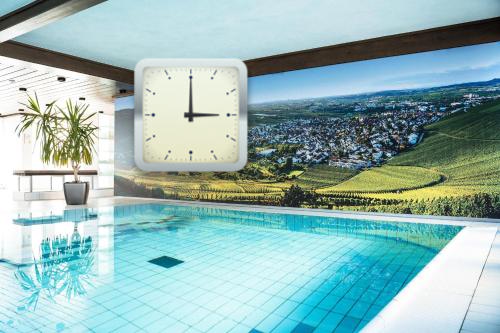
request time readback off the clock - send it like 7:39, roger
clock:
3:00
